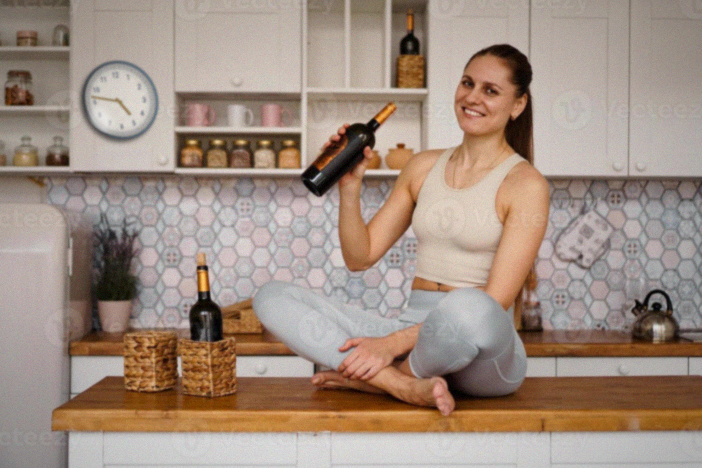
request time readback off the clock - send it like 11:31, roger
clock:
4:47
